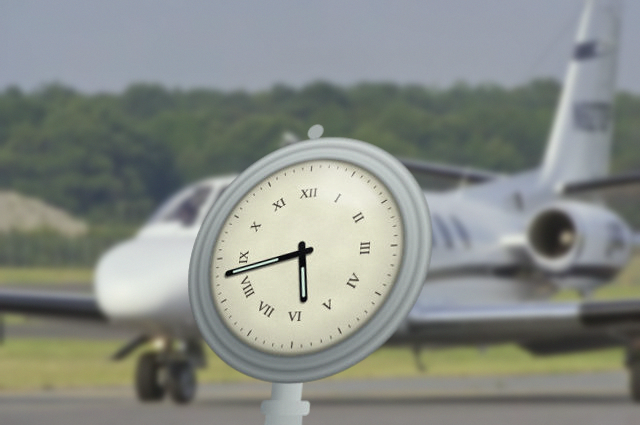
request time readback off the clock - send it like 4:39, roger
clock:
5:43
